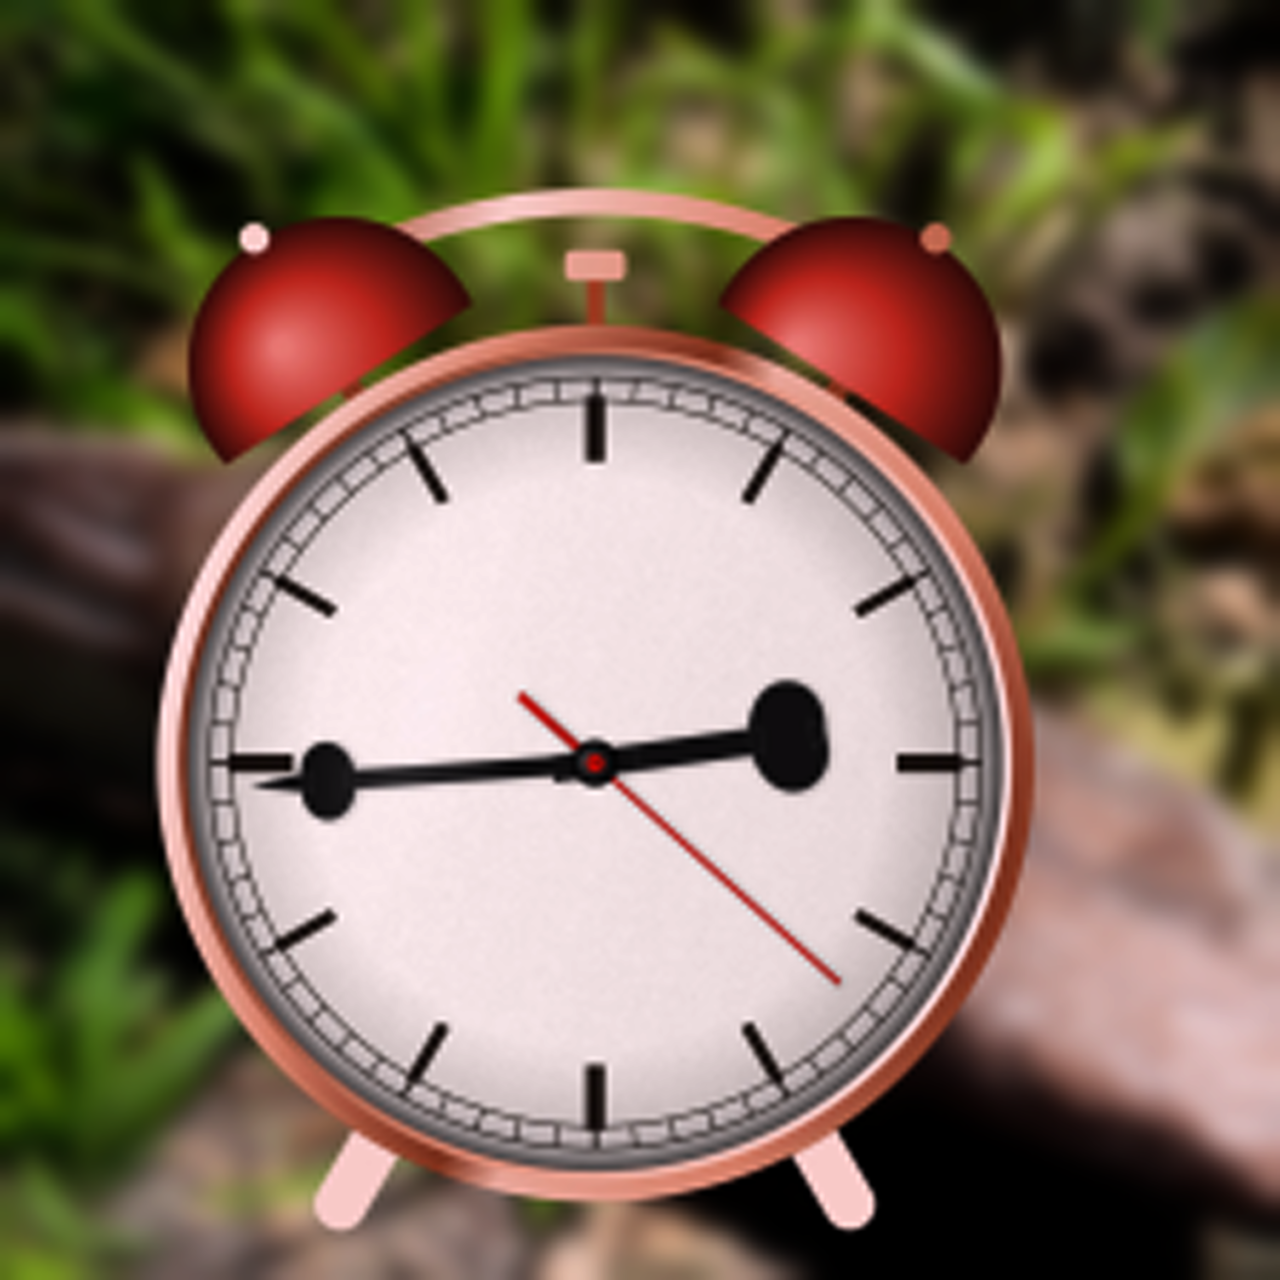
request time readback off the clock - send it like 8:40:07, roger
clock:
2:44:22
